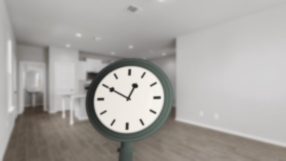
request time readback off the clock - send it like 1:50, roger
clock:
12:50
